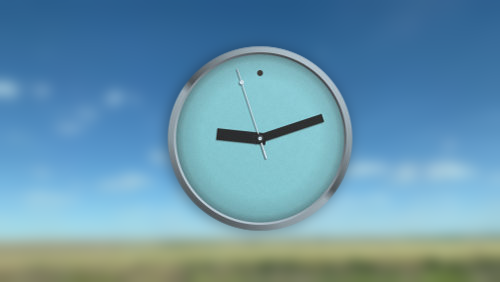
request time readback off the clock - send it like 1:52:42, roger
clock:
9:11:57
